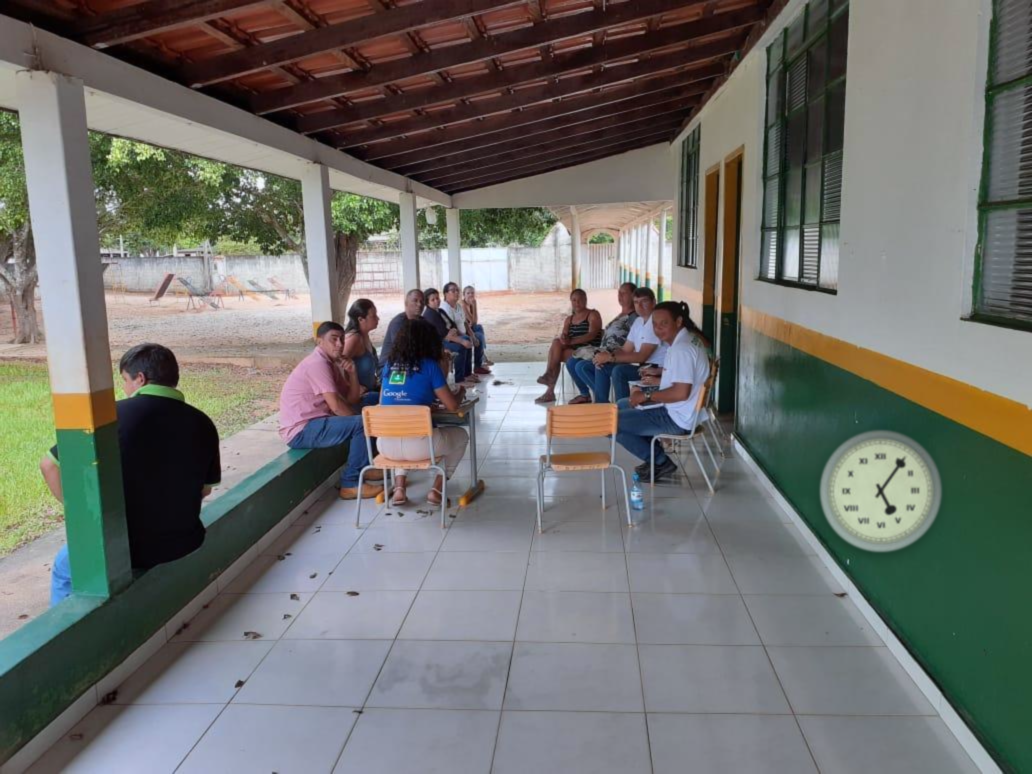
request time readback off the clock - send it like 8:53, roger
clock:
5:06
